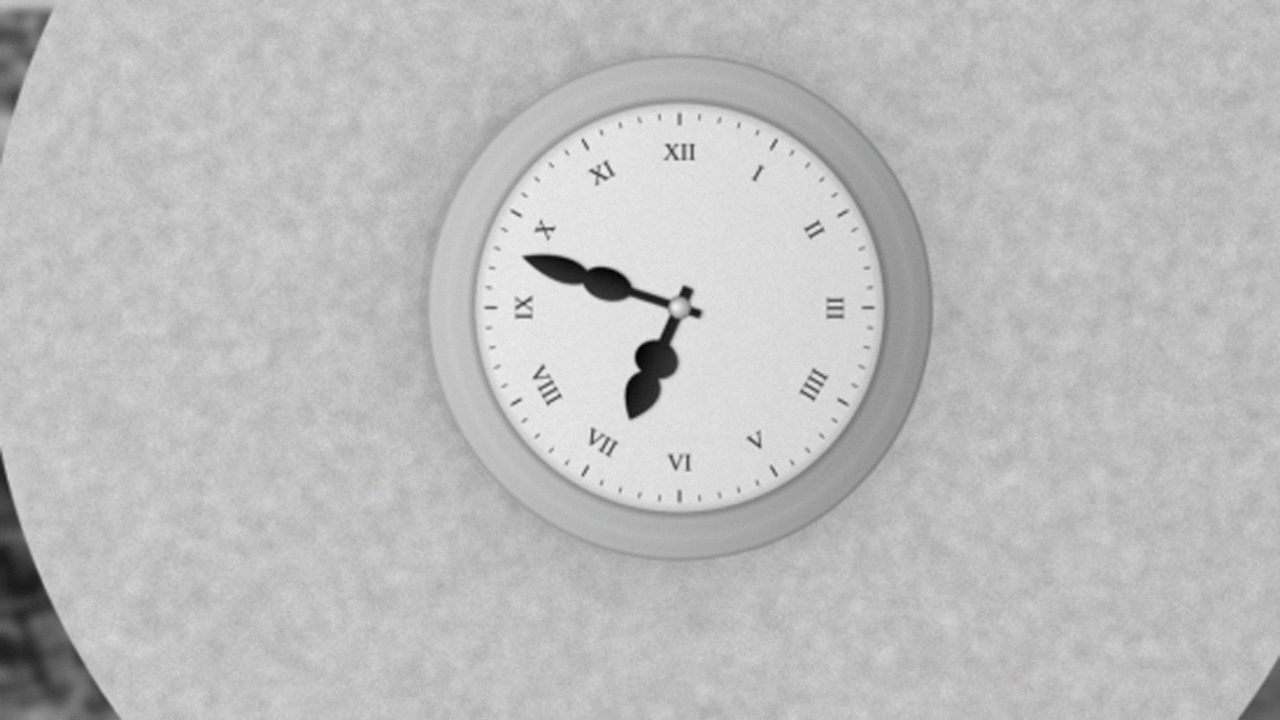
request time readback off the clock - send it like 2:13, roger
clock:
6:48
